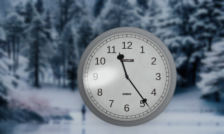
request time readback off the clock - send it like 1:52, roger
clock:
11:24
